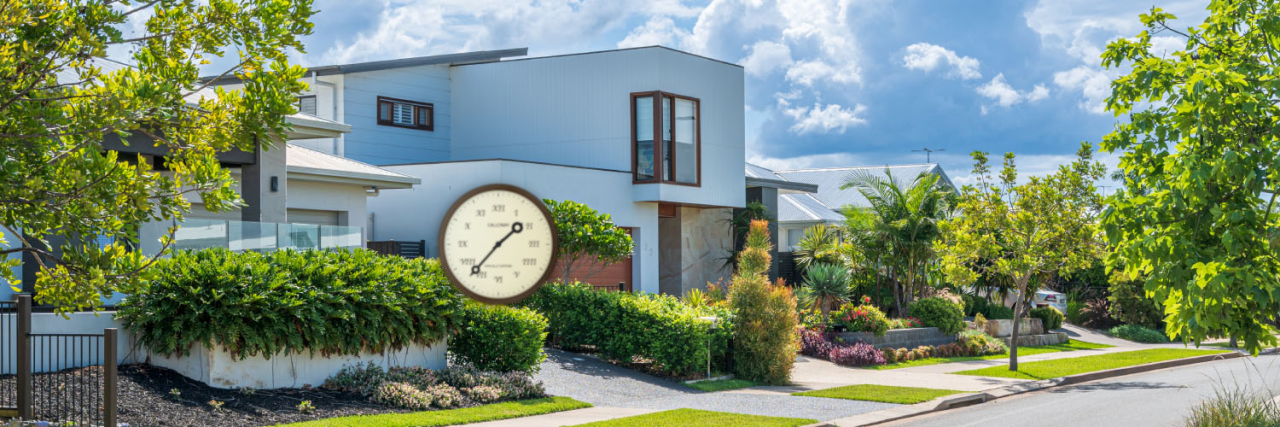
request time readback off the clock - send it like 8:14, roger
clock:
1:37
